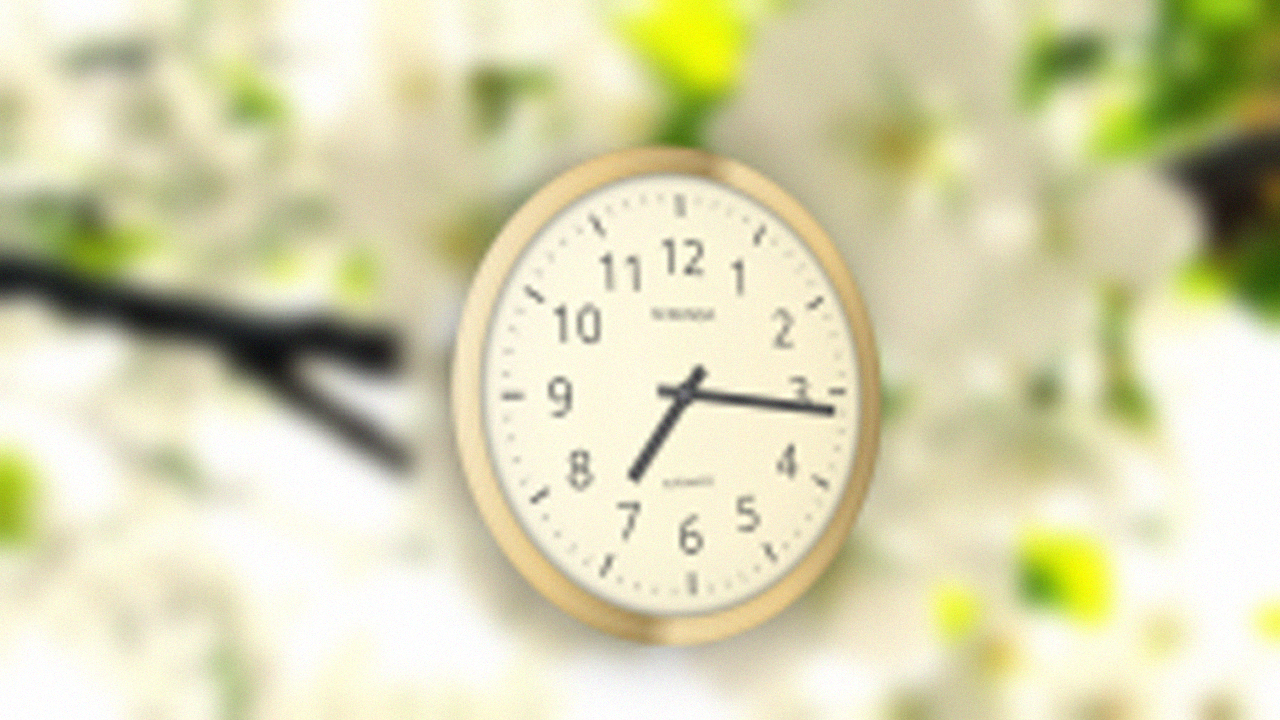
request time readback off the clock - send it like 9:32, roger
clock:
7:16
